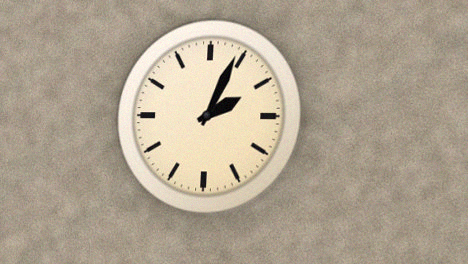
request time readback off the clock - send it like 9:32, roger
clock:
2:04
